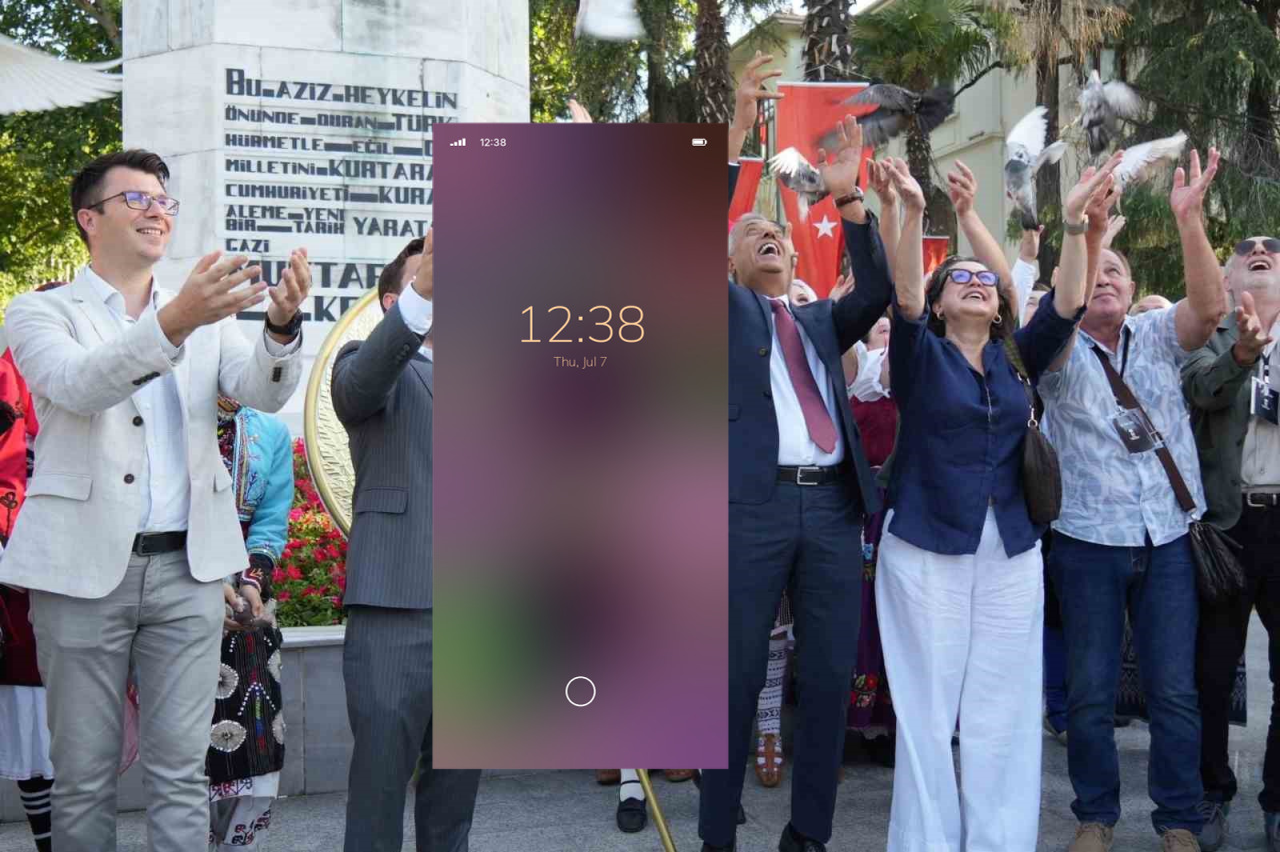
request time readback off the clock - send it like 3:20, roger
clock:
12:38
